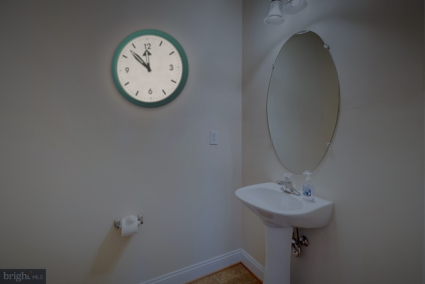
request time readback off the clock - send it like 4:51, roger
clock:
11:53
